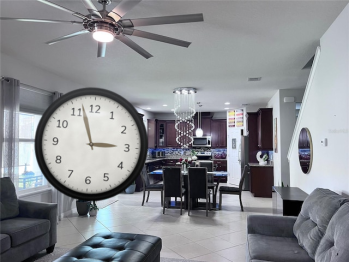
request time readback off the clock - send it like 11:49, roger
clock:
2:57
